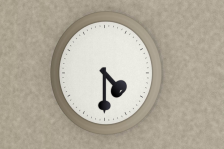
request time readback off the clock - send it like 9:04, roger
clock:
4:30
